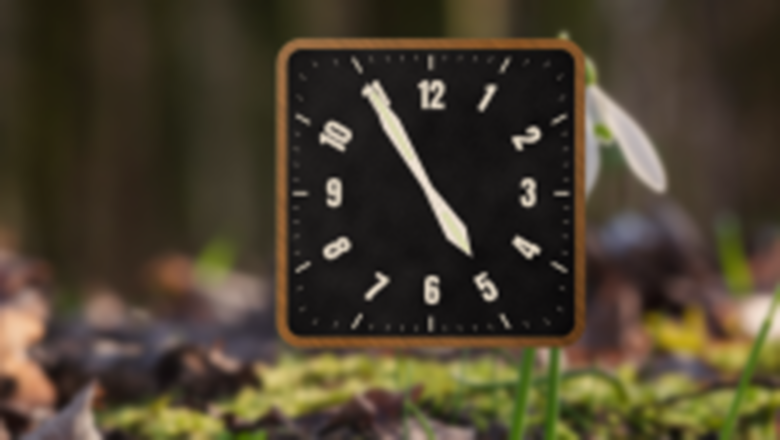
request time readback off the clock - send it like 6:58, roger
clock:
4:55
